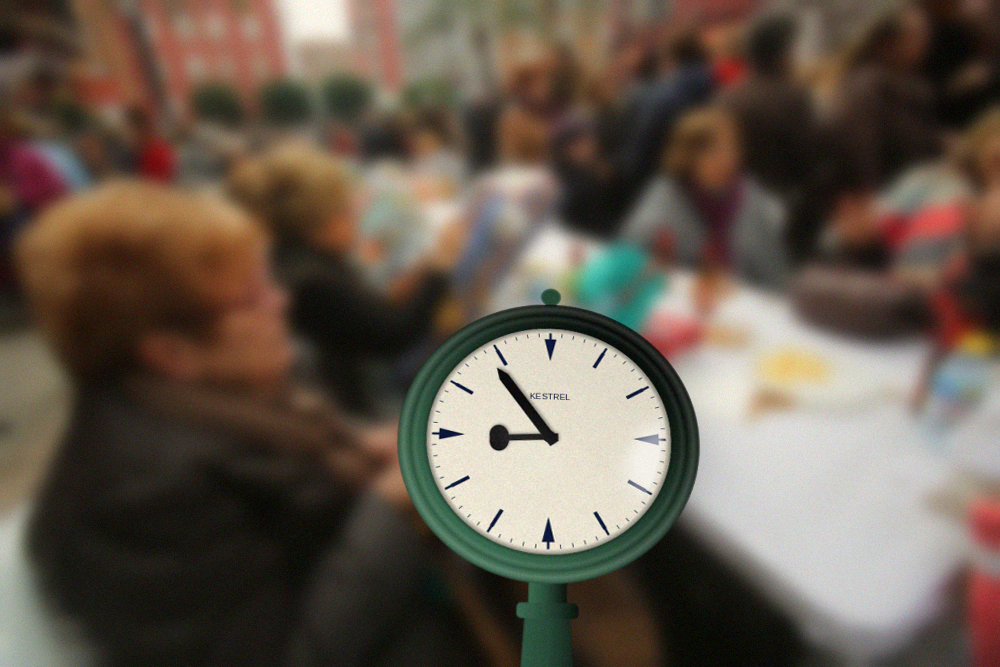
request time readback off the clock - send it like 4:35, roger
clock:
8:54
